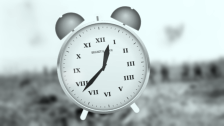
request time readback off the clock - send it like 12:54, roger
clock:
12:38
